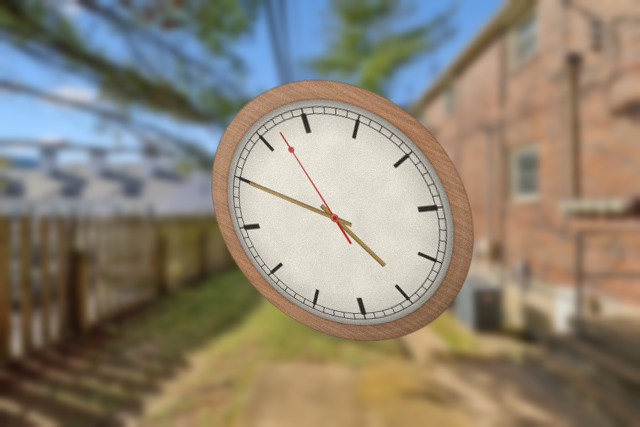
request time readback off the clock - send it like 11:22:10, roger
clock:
4:49:57
